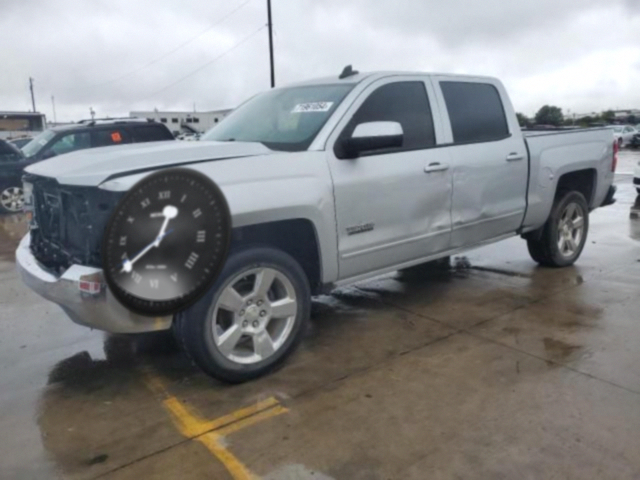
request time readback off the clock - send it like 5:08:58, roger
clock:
12:38:40
